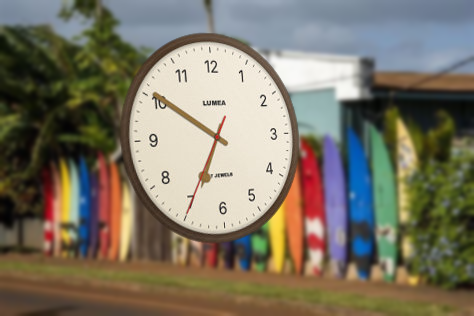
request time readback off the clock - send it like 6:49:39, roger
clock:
6:50:35
